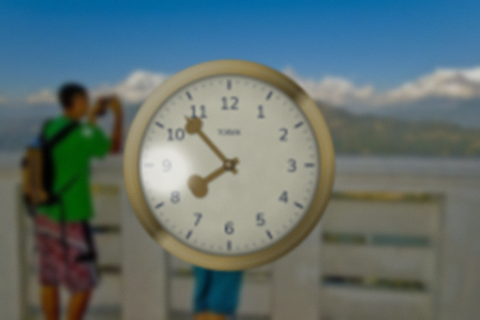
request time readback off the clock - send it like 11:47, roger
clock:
7:53
